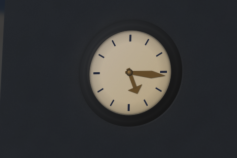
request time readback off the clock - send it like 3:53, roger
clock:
5:16
